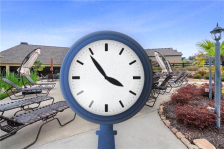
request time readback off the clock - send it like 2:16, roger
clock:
3:54
